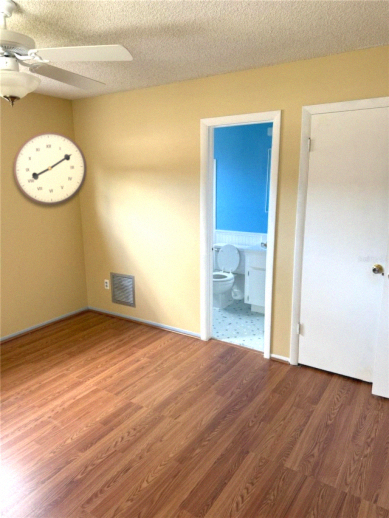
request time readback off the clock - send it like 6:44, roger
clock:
8:10
